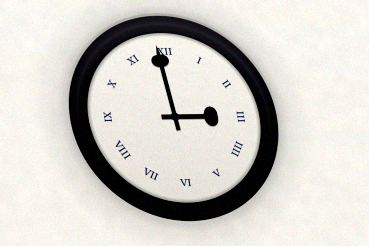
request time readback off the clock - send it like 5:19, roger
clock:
2:59
